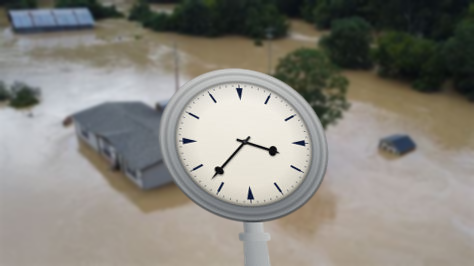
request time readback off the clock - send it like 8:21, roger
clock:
3:37
